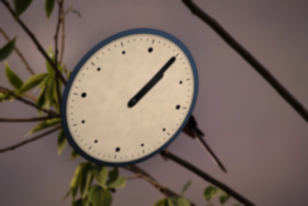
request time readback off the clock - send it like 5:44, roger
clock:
1:05
